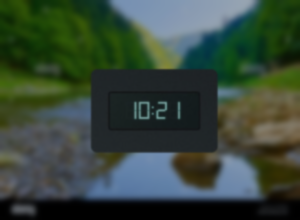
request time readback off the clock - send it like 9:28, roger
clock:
10:21
